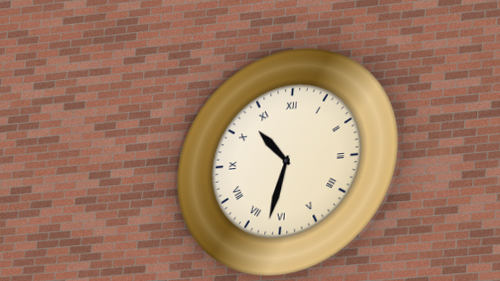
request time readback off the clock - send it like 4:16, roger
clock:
10:32
